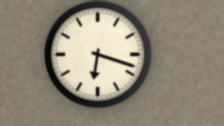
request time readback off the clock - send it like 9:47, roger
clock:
6:18
